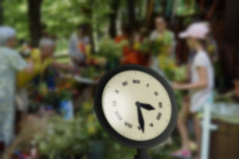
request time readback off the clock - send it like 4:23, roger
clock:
3:29
